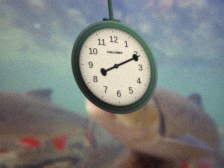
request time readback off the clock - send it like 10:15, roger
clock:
8:11
